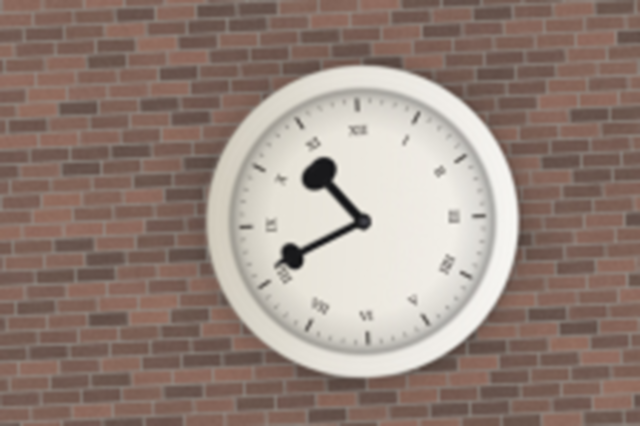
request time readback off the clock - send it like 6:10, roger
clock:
10:41
